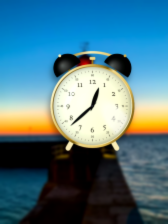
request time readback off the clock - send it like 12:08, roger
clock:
12:38
